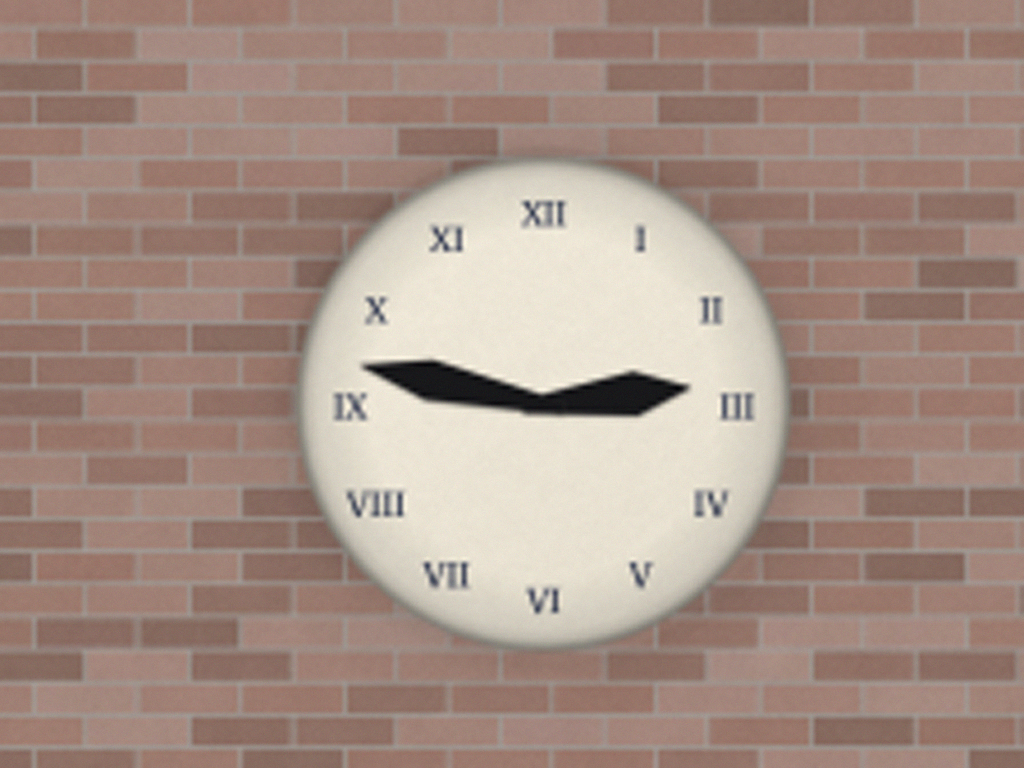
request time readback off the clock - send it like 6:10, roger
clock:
2:47
